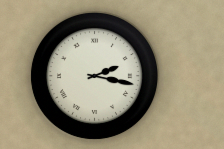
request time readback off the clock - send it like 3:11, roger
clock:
2:17
